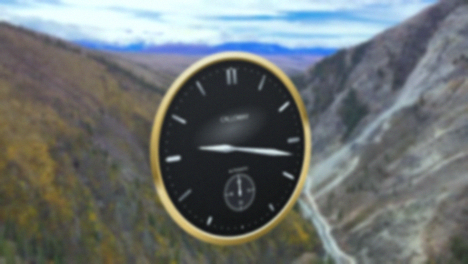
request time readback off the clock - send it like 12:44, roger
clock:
9:17
